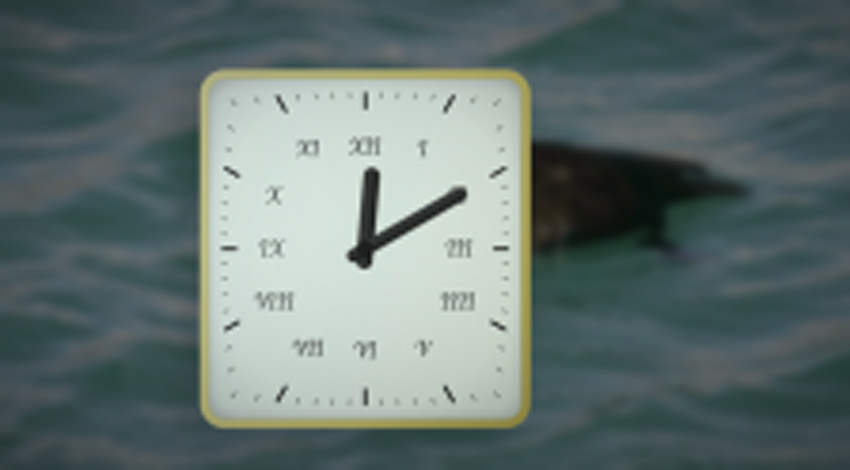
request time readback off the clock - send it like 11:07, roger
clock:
12:10
